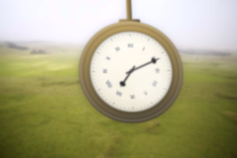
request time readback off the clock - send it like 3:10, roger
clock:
7:11
